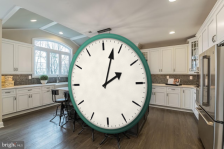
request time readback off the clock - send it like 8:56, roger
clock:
2:03
